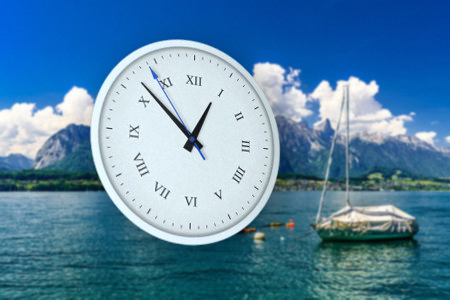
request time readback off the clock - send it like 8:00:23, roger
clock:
12:51:54
